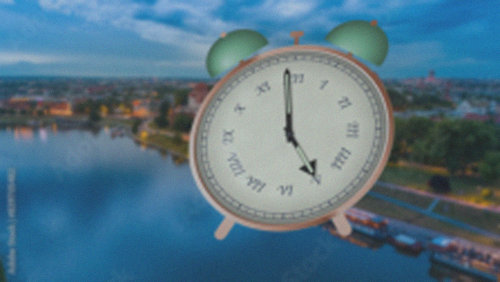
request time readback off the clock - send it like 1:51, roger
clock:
4:59
